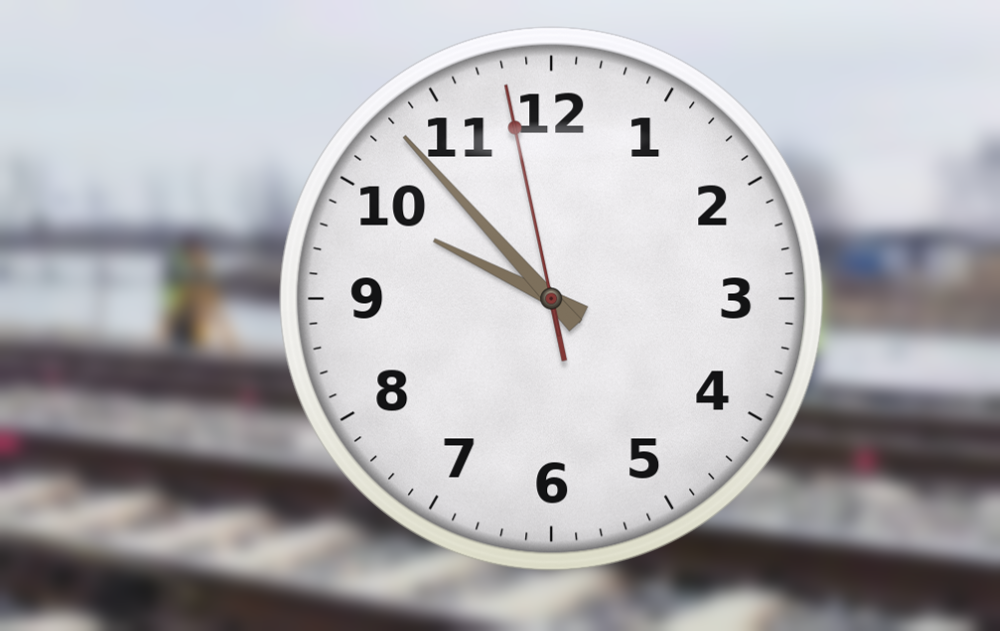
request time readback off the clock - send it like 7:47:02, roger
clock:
9:52:58
